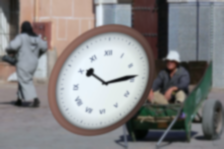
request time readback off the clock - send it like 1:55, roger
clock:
10:14
